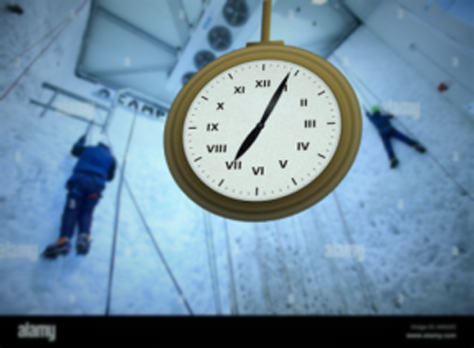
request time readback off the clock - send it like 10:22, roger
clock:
7:04
